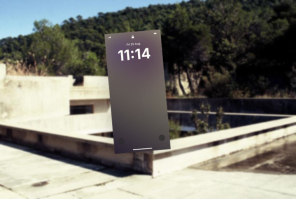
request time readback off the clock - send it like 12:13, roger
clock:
11:14
